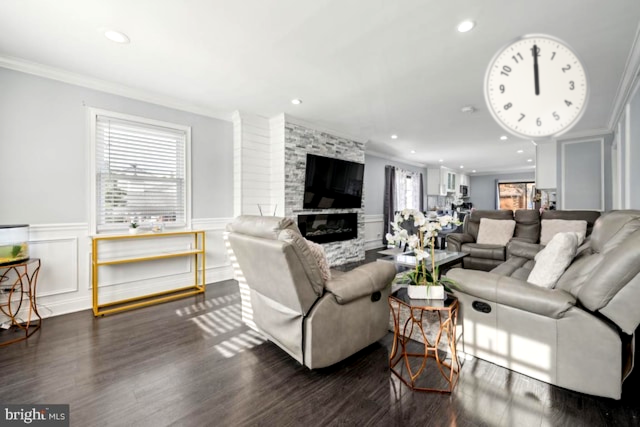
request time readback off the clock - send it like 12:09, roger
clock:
12:00
